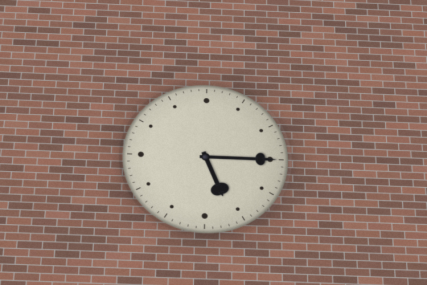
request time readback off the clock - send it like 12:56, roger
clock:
5:15
